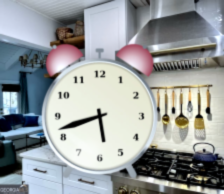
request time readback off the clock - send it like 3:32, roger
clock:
5:42
